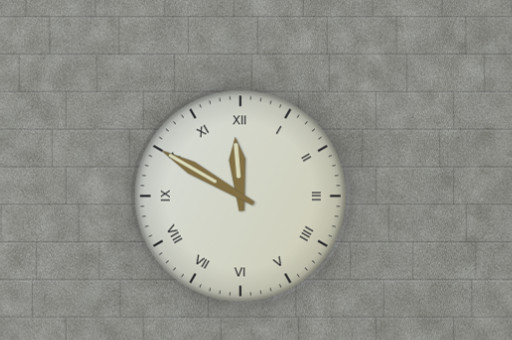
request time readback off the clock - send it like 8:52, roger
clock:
11:50
